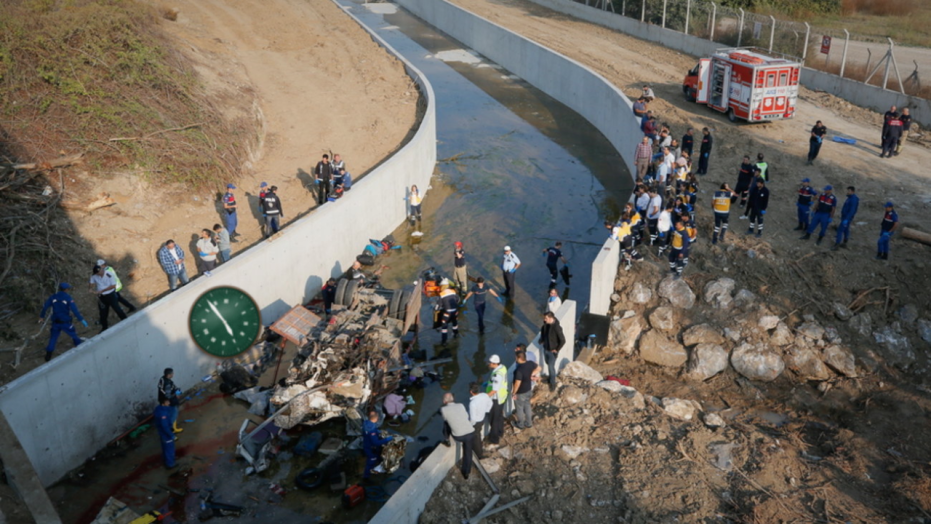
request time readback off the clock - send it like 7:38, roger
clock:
4:53
